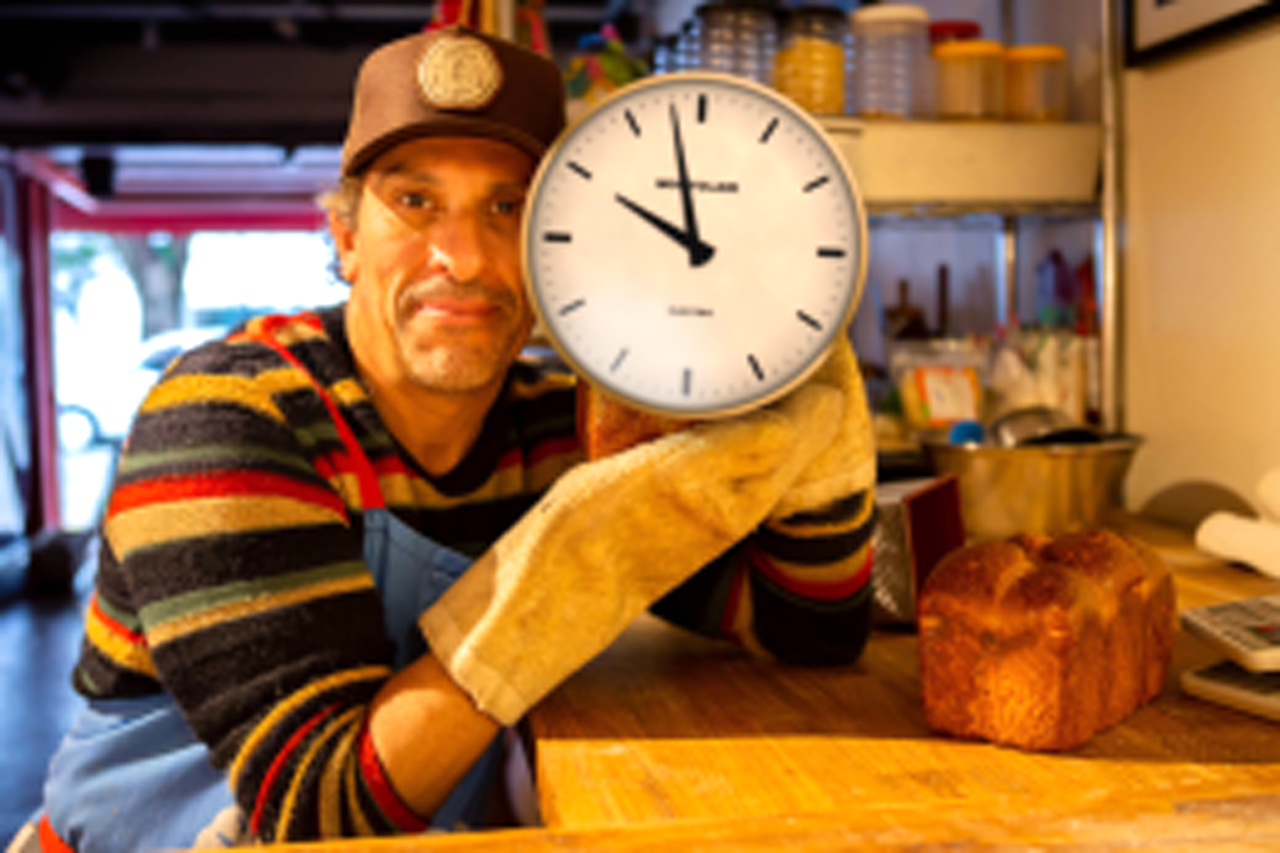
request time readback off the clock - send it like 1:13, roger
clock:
9:58
